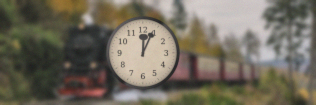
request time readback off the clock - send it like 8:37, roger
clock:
12:04
